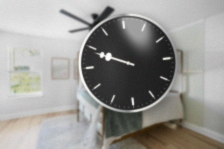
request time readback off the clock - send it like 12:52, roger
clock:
9:49
